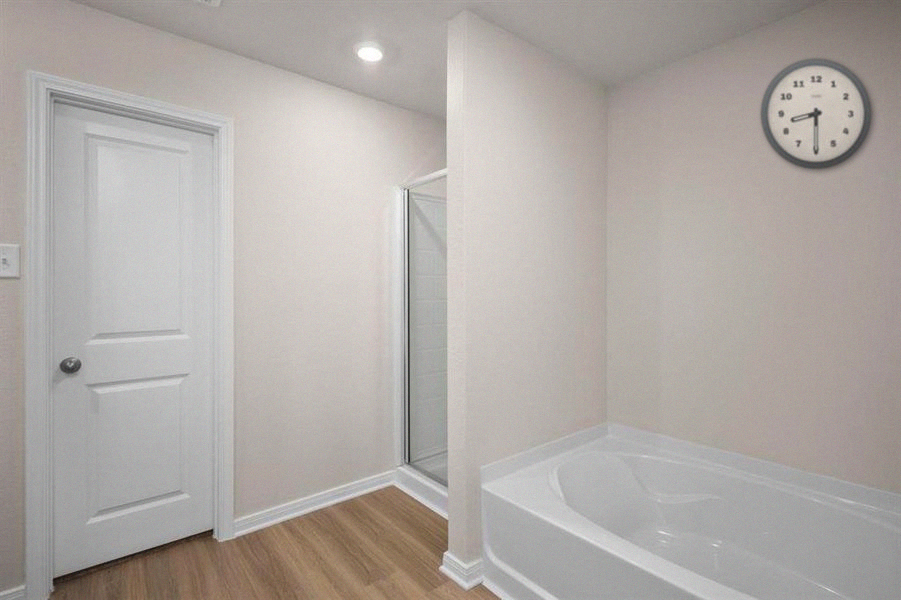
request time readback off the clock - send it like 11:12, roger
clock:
8:30
